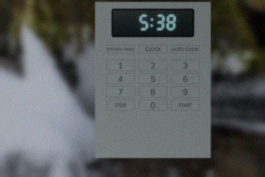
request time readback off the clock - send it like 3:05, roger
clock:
5:38
